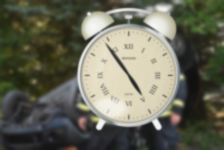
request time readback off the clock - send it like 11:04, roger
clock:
4:54
